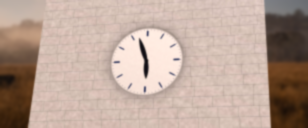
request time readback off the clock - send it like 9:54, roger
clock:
5:57
